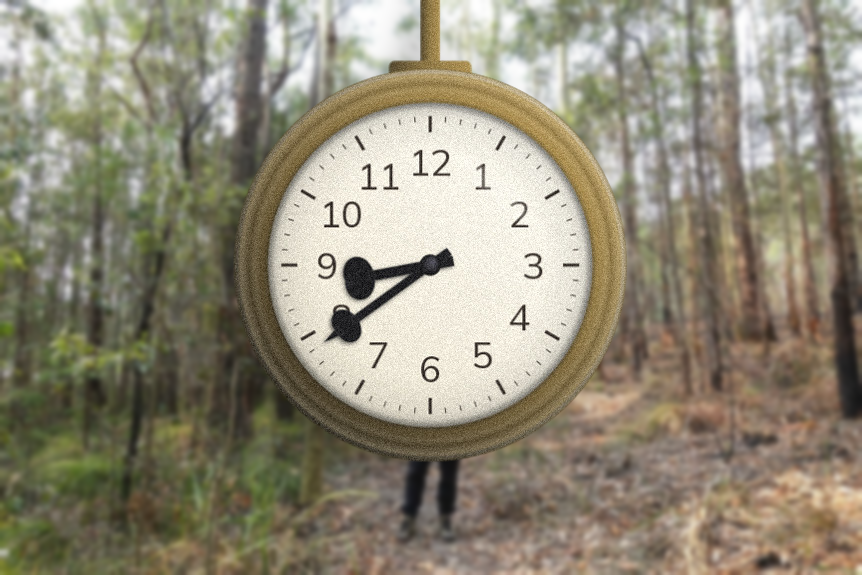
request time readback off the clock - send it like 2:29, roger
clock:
8:39
